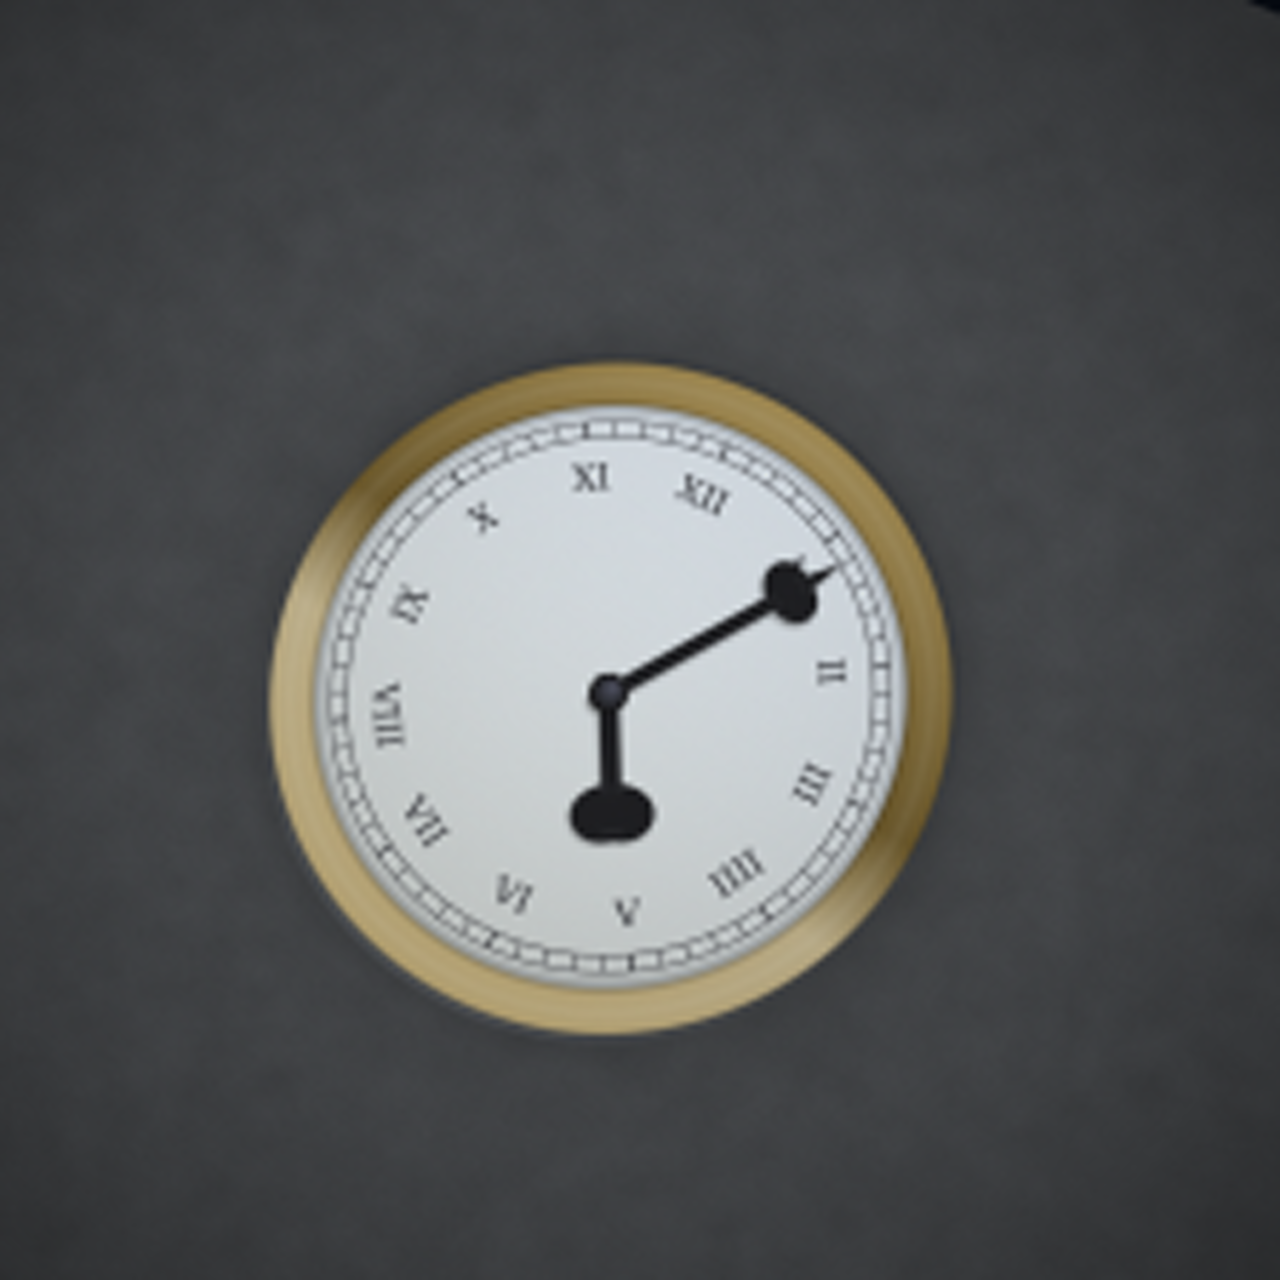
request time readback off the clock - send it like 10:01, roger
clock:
5:06
